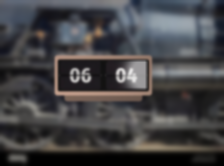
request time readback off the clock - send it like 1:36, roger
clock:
6:04
